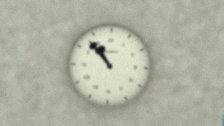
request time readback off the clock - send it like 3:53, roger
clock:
10:53
